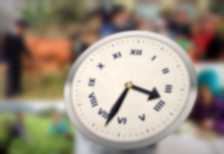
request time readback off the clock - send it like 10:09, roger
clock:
3:33
